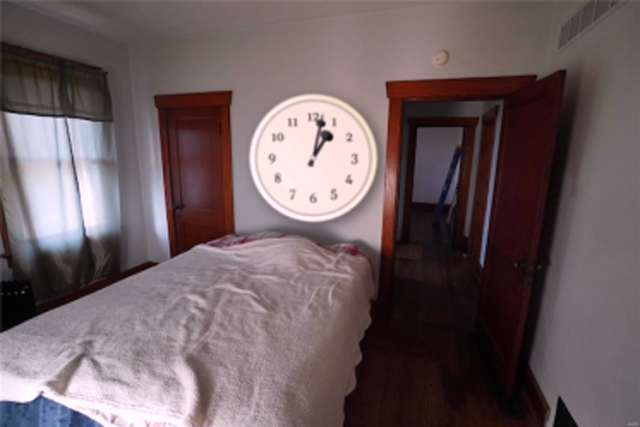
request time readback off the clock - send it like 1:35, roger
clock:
1:02
